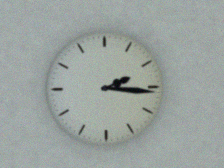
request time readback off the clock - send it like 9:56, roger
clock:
2:16
